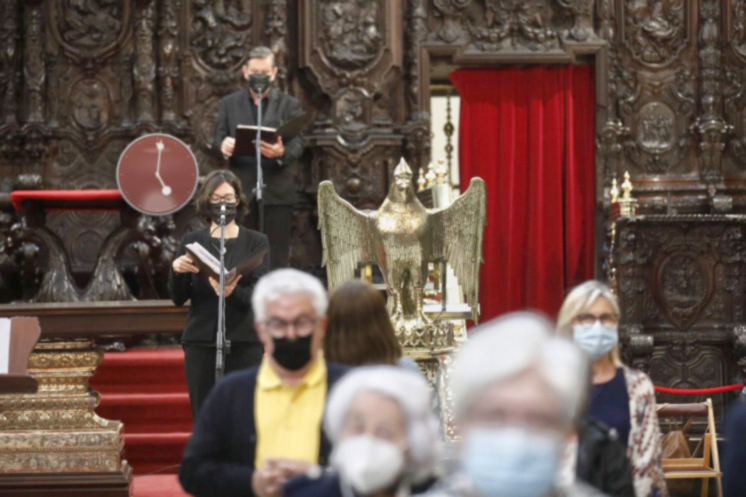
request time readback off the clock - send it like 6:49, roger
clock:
5:01
